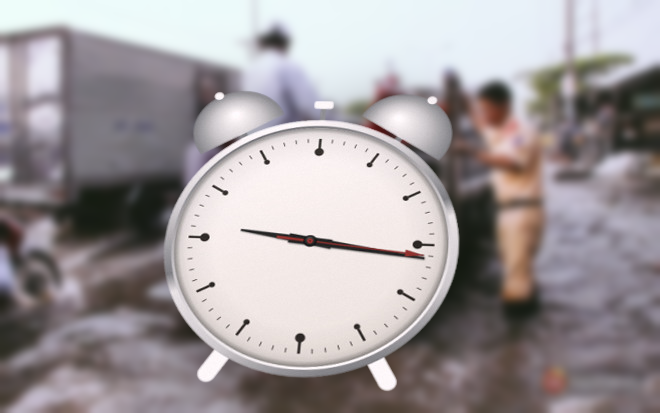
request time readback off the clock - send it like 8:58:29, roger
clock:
9:16:16
